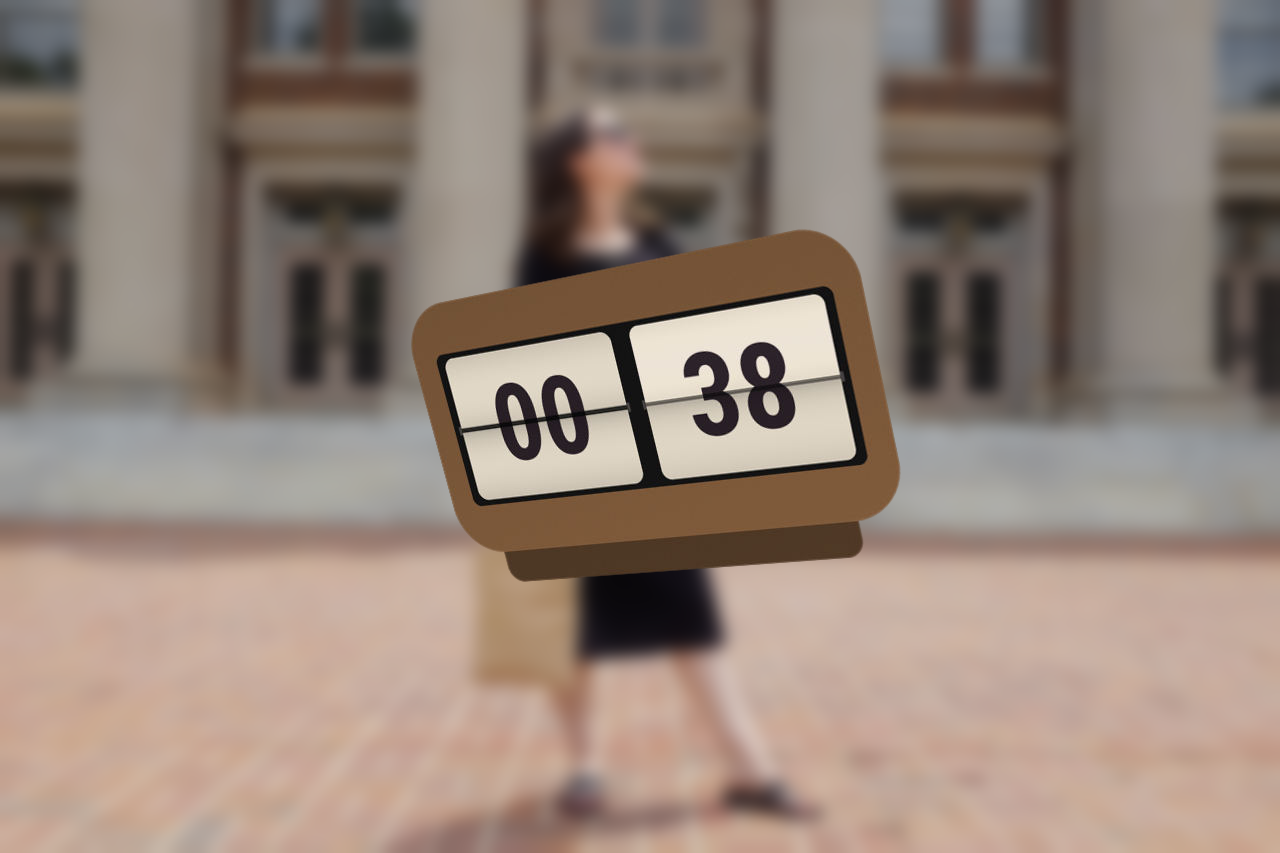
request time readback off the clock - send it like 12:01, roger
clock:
0:38
